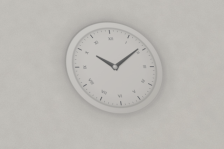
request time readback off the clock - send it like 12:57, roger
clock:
10:09
